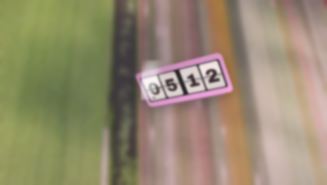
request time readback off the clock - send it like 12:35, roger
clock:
5:12
